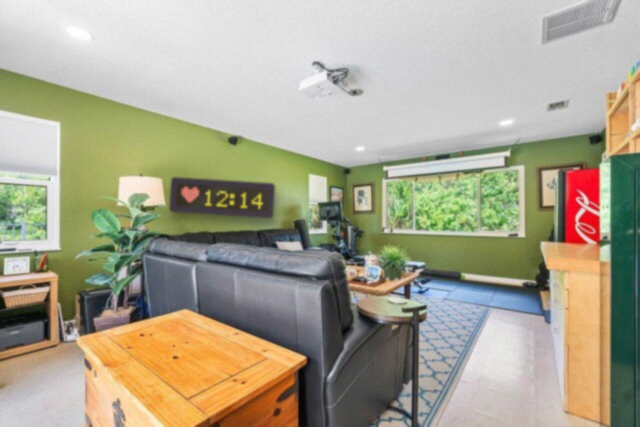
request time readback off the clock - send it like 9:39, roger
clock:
12:14
